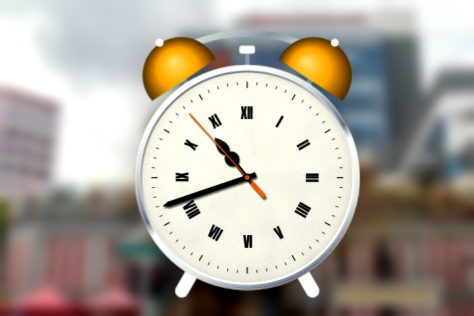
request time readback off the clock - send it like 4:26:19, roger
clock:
10:41:53
